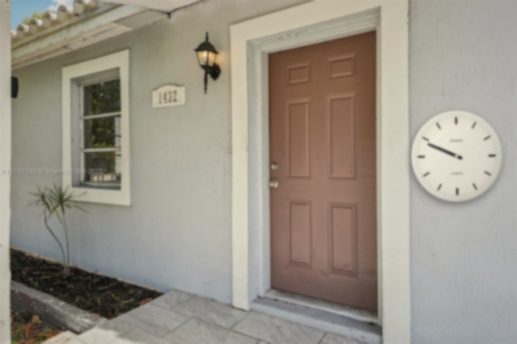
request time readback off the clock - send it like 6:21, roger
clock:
9:49
